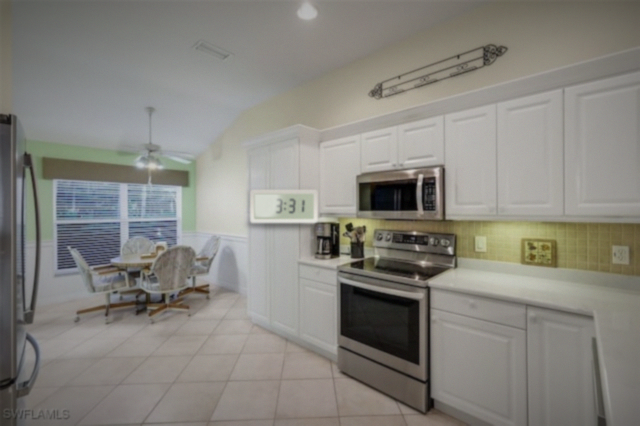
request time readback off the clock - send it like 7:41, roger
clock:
3:31
